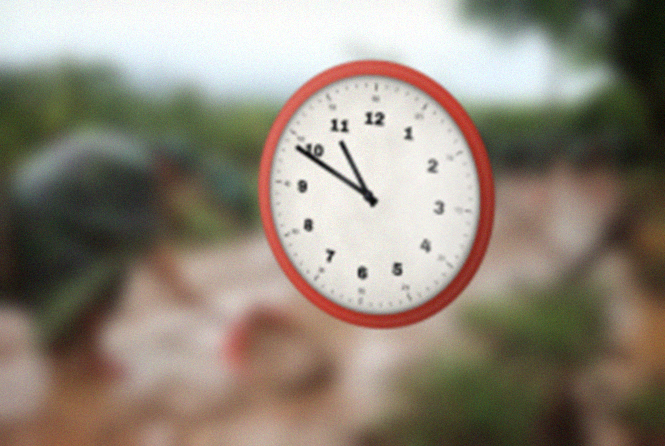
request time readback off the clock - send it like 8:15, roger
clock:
10:49
